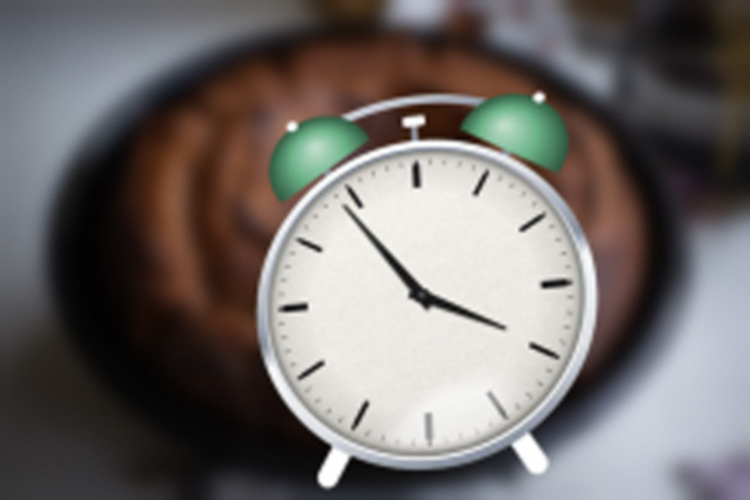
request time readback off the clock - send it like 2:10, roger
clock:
3:54
